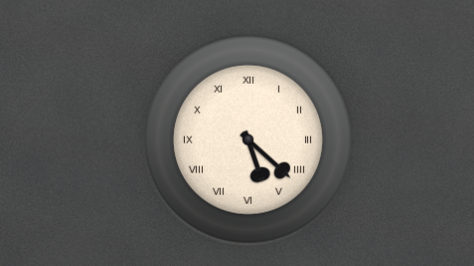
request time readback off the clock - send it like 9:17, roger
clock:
5:22
